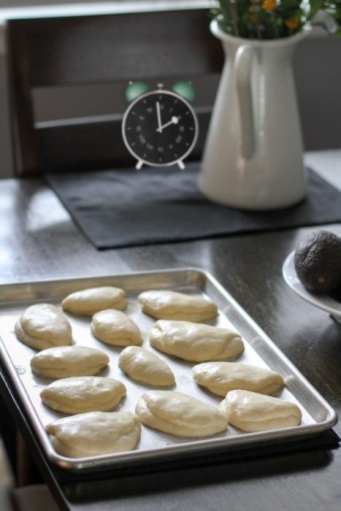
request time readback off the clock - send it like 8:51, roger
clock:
1:59
